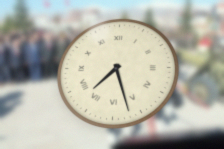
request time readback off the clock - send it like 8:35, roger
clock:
7:27
